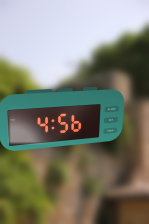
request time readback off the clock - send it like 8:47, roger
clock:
4:56
